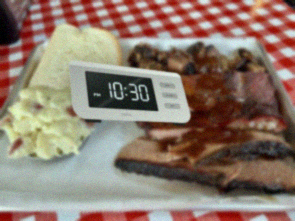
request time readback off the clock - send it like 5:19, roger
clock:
10:30
